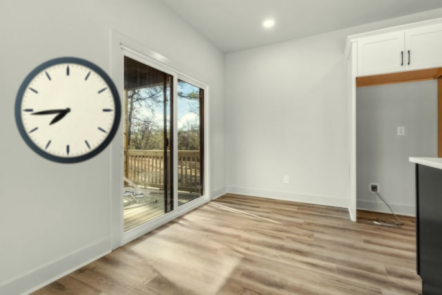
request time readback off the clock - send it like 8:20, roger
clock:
7:44
